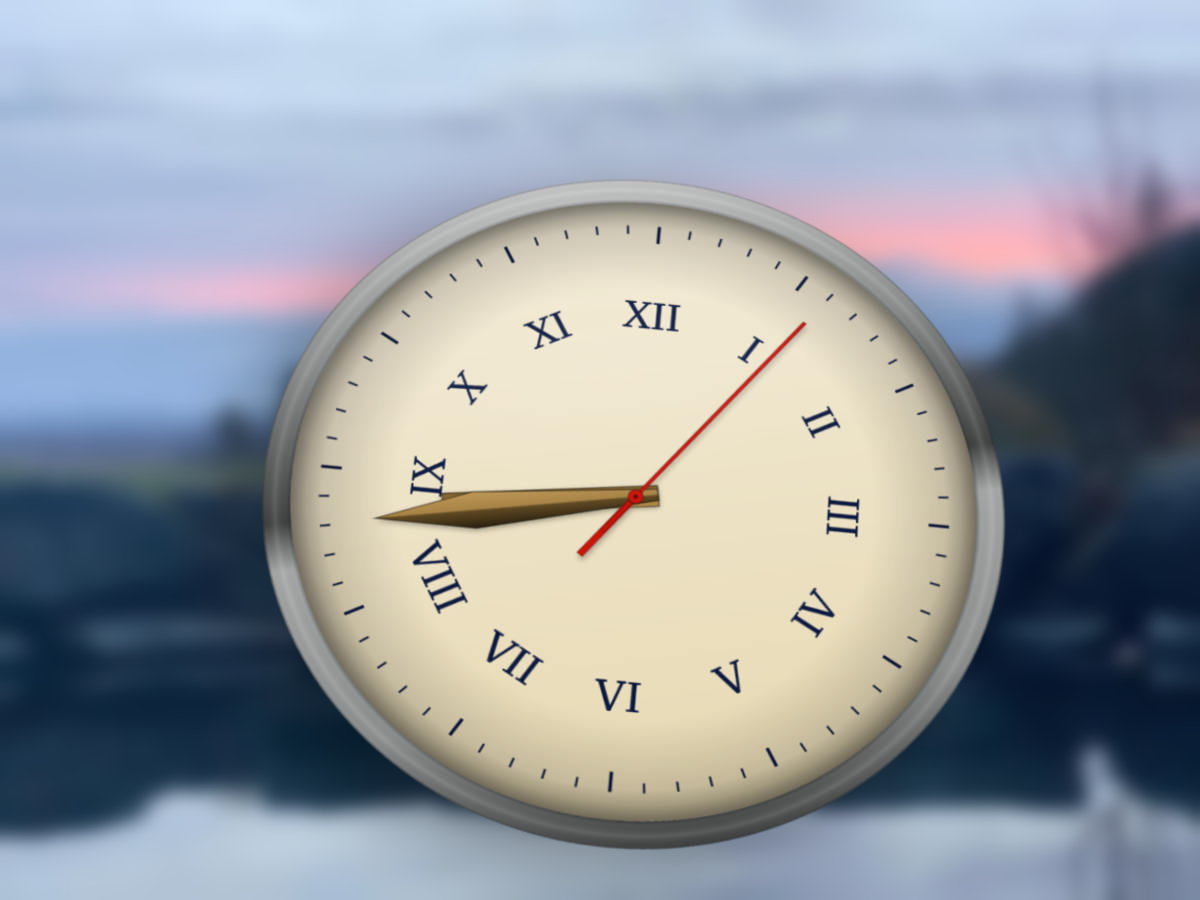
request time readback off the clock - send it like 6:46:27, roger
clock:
8:43:06
